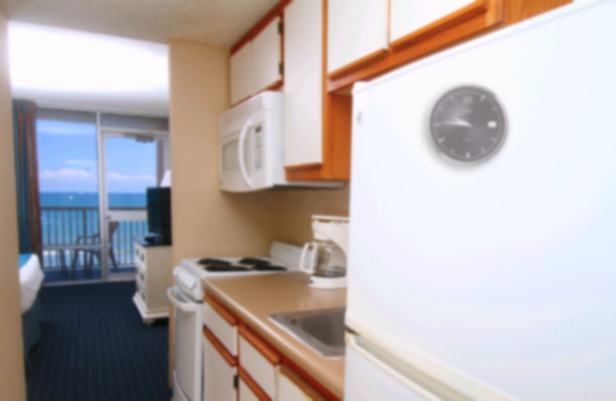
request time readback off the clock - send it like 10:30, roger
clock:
9:46
